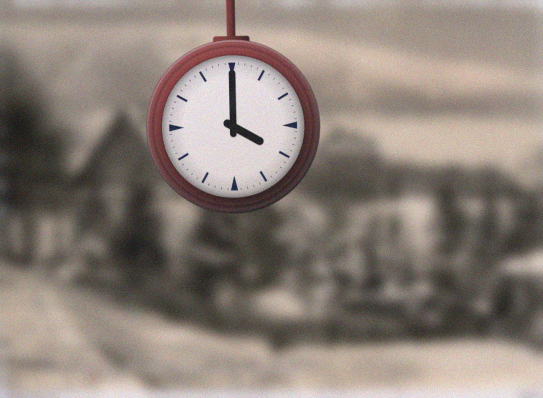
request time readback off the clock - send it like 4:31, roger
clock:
4:00
